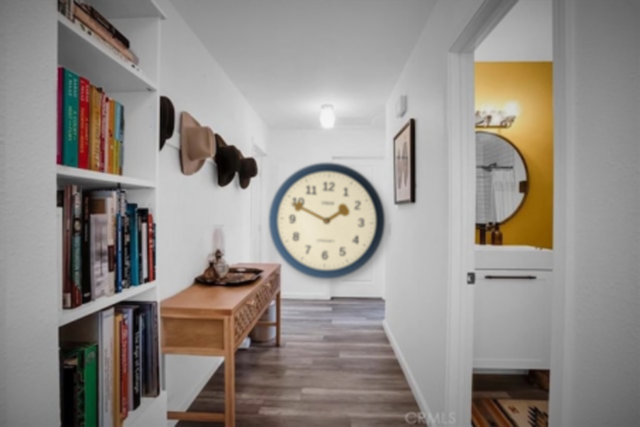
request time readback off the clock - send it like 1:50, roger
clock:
1:49
